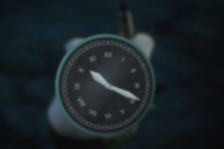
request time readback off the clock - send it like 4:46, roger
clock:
10:19
